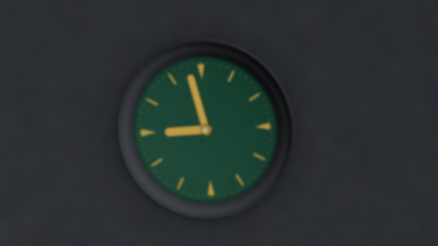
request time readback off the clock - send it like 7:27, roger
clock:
8:58
